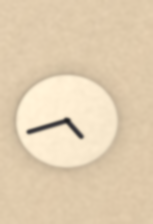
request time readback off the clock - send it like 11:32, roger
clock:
4:42
